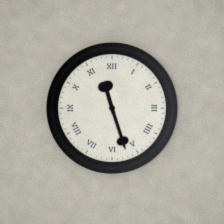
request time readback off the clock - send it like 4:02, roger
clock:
11:27
